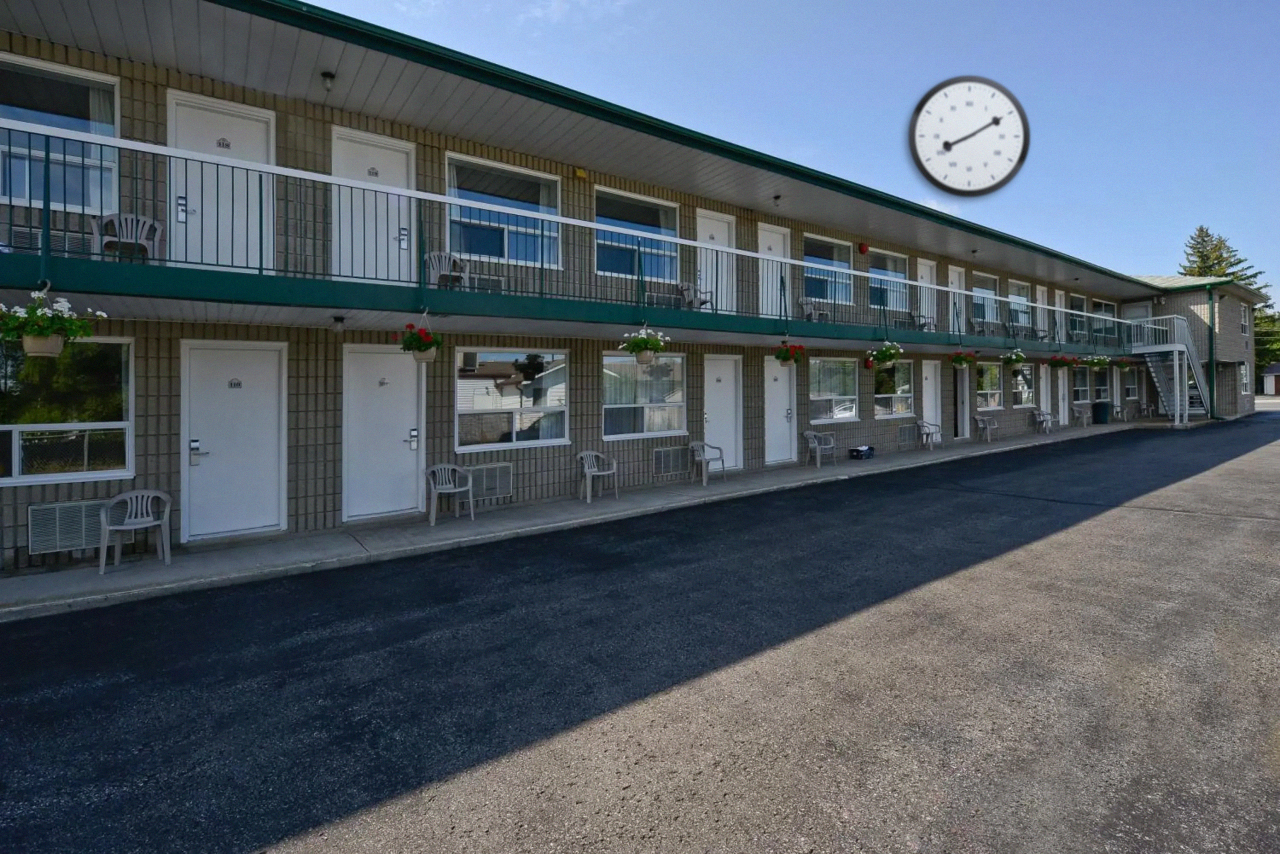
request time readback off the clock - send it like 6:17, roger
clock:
8:10
